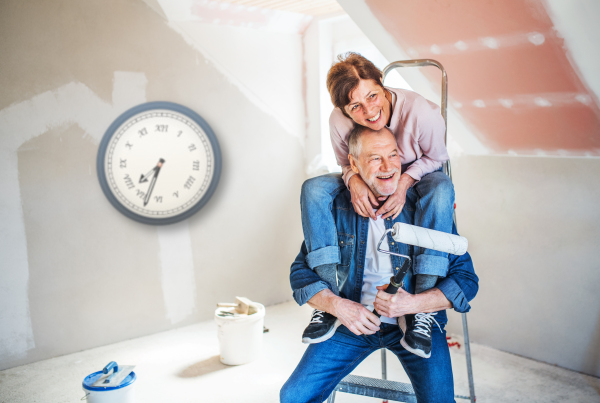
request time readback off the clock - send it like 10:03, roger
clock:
7:33
